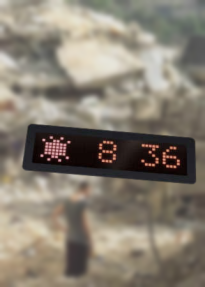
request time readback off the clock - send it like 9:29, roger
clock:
8:36
